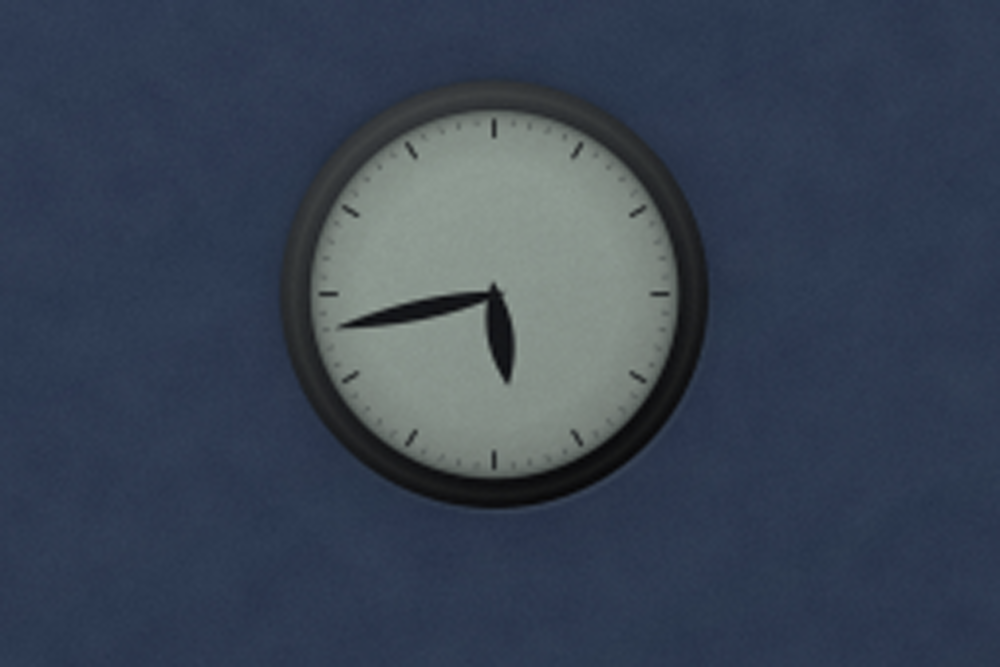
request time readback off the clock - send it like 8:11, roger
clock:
5:43
